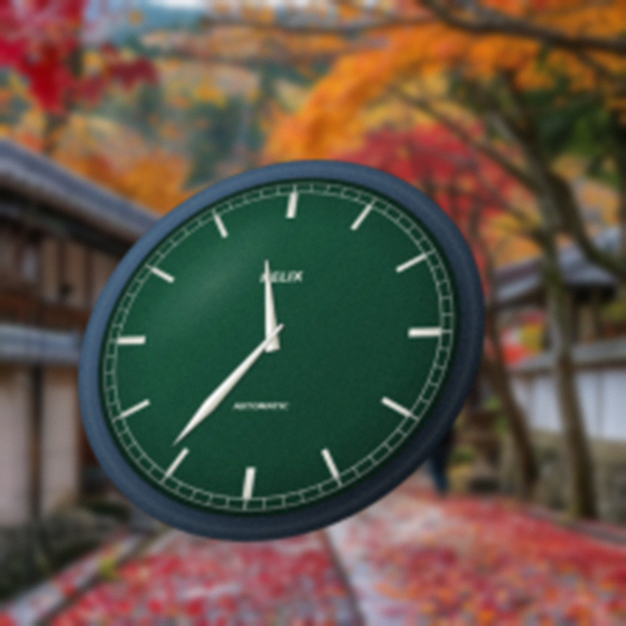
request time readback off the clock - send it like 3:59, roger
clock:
11:36
